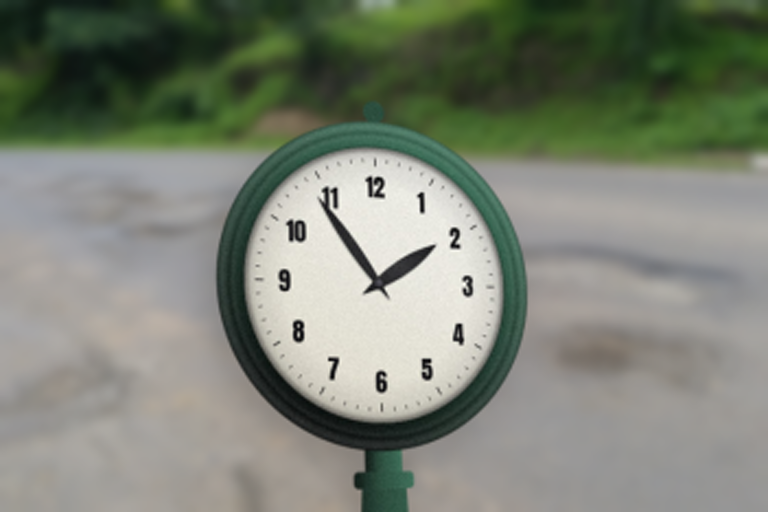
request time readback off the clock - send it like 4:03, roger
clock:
1:54
